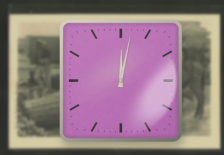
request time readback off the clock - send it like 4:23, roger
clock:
12:02
